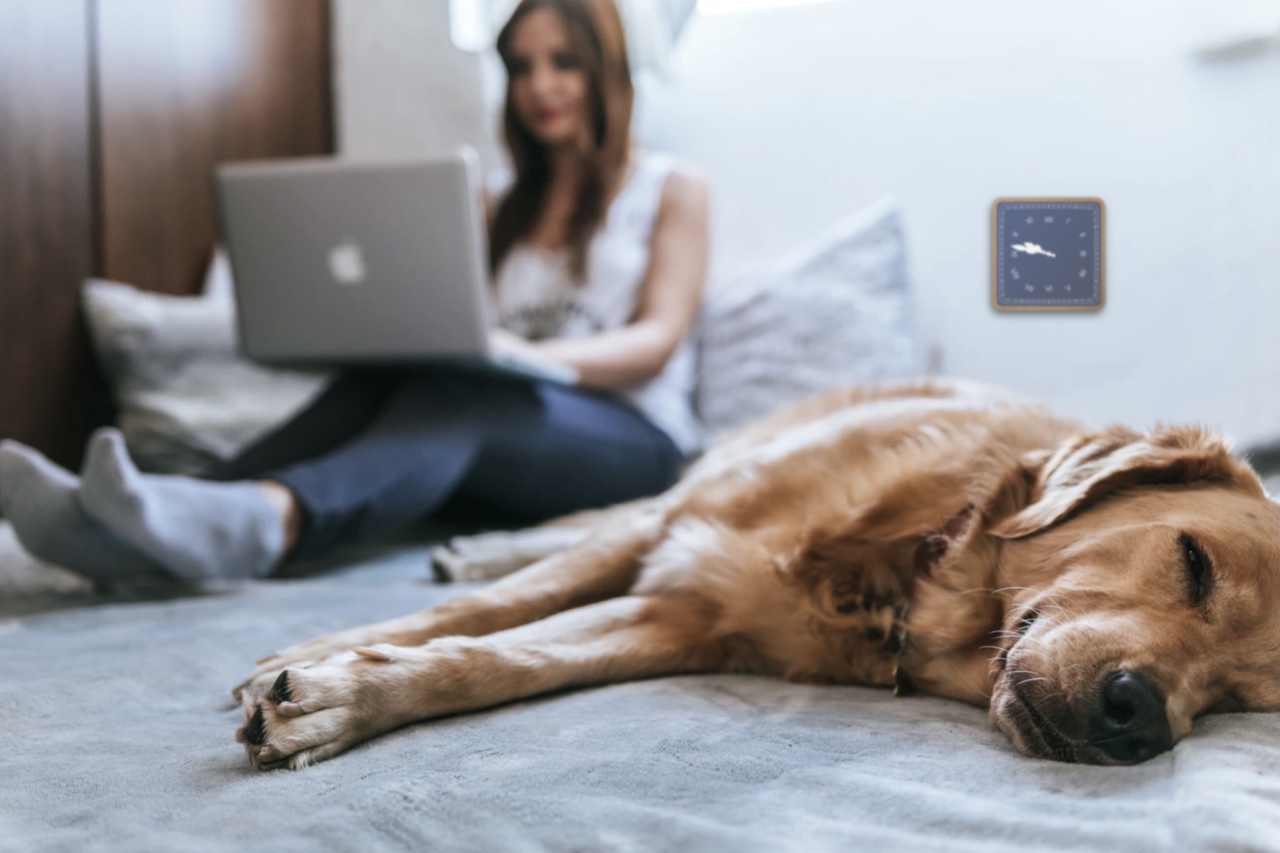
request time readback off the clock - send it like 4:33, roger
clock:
9:47
